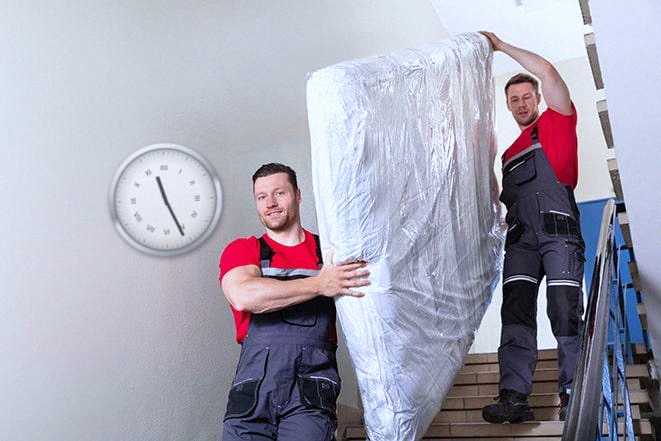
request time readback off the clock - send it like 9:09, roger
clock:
11:26
